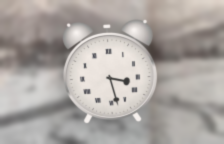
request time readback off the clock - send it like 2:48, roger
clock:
3:28
